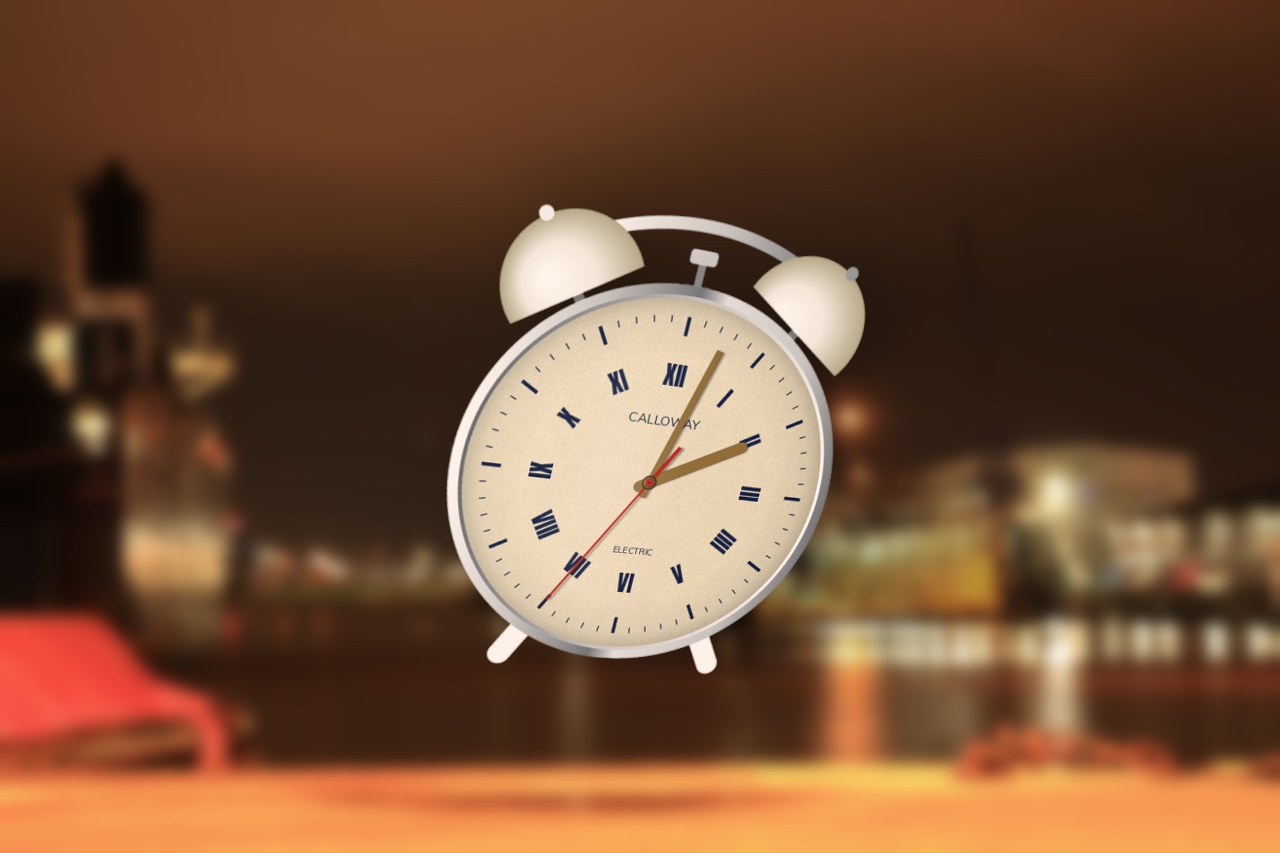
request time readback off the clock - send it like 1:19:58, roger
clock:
2:02:35
